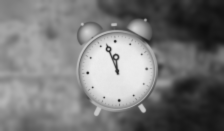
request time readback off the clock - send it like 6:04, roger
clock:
11:57
